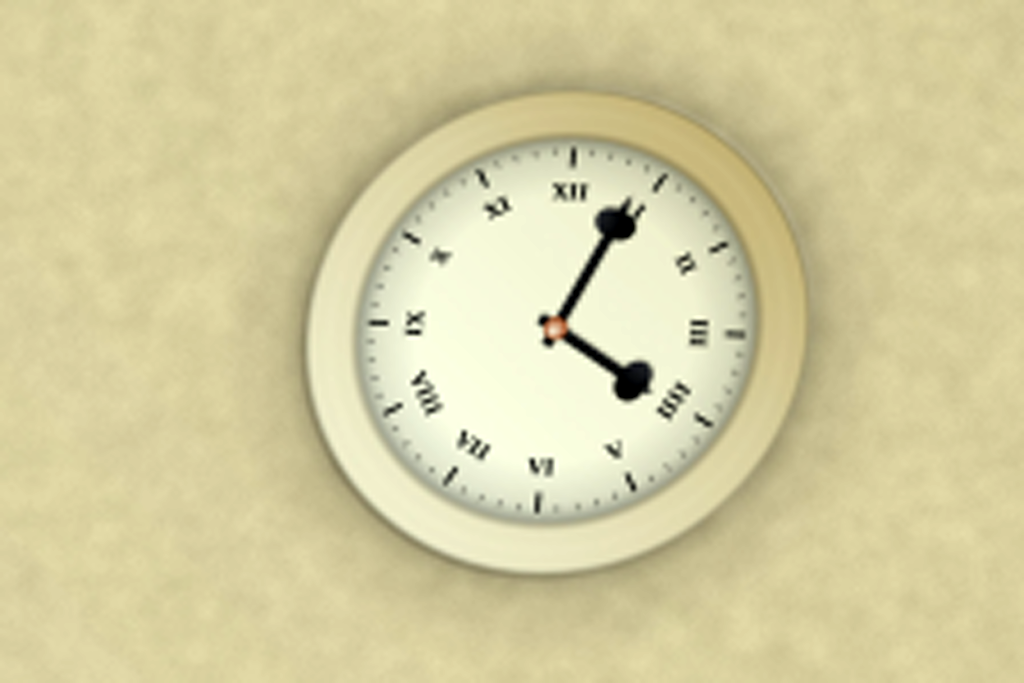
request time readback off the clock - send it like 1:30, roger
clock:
4:04
